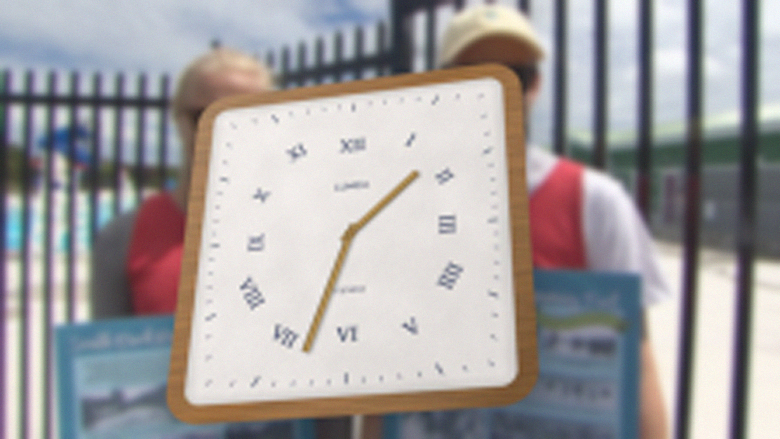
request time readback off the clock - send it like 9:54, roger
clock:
1:33
